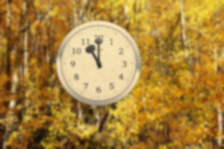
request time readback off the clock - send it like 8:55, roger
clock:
11:00
